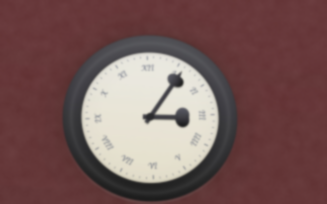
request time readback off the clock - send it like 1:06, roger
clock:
3:06
